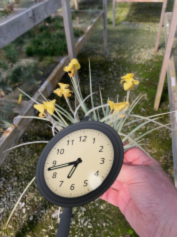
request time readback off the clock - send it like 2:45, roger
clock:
6:43
